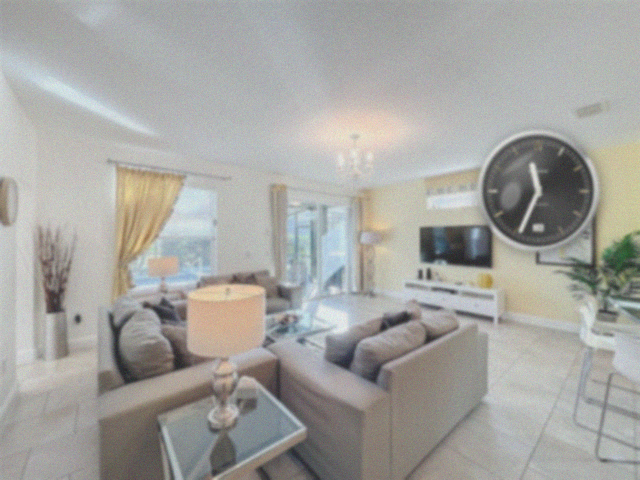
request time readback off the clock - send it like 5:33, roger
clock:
11:34
